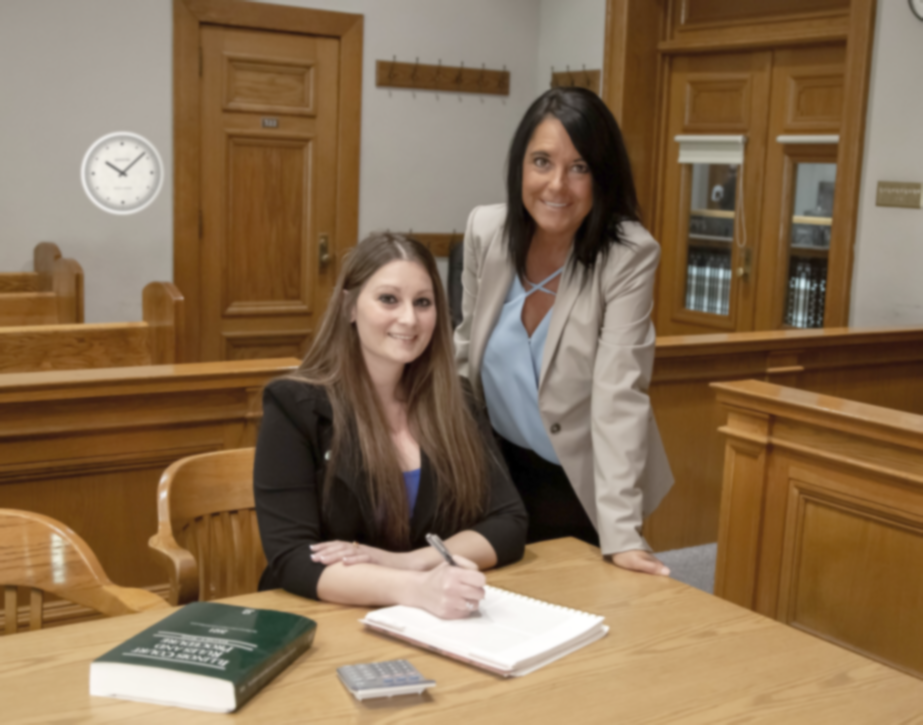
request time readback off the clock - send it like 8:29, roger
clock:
10:08
